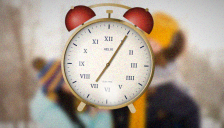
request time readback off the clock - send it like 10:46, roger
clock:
7:05
